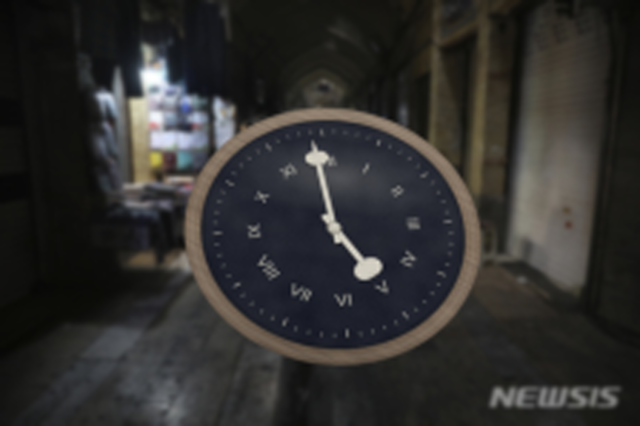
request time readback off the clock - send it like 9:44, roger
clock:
4:59
